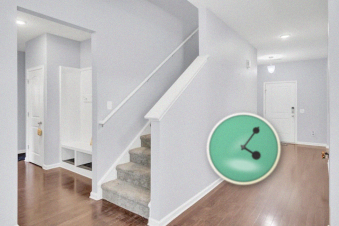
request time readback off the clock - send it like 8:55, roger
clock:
4:06
